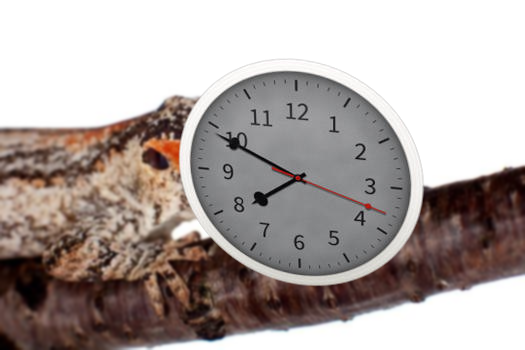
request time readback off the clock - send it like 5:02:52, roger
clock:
7:49:18
